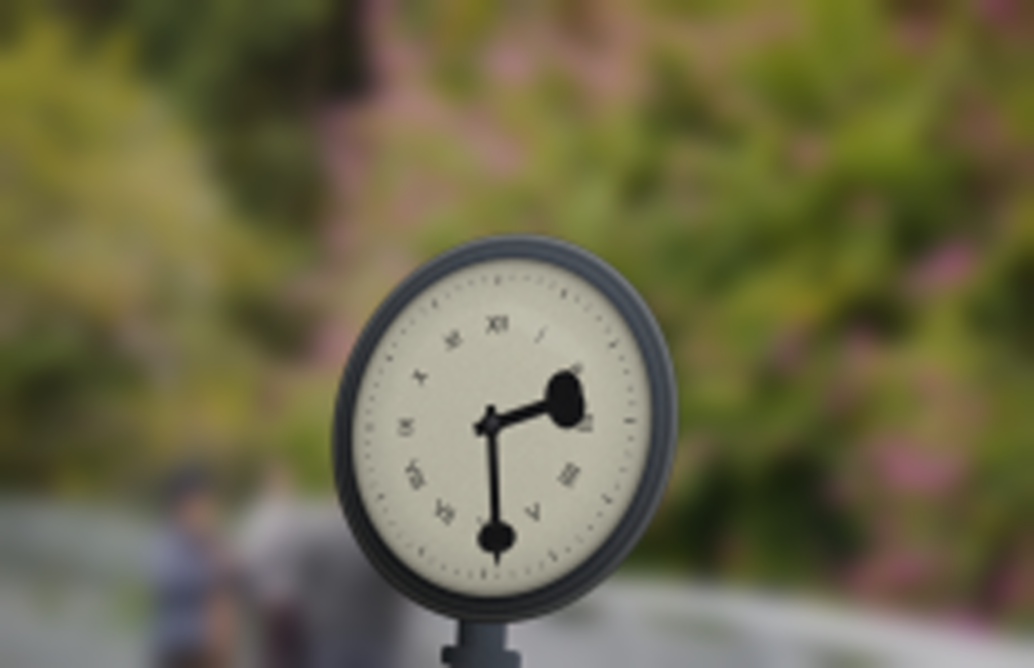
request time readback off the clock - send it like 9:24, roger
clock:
2:29
